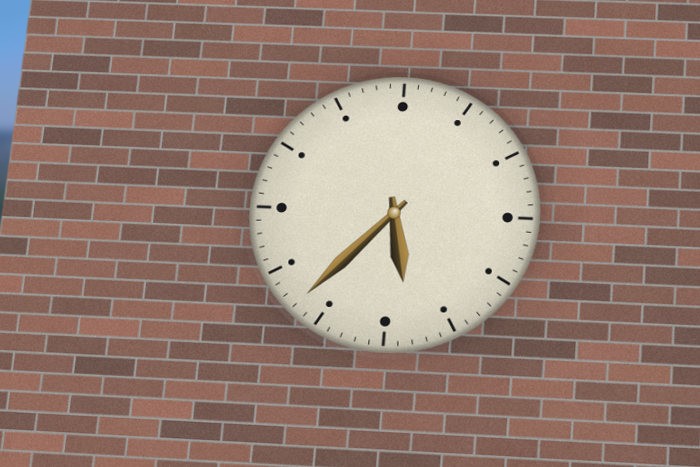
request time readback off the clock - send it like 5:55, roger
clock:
5:37
